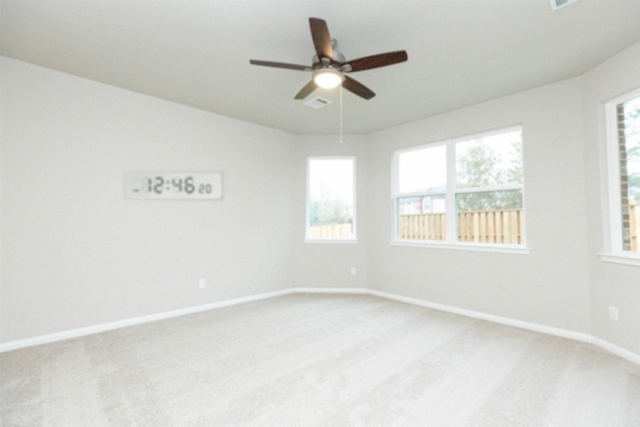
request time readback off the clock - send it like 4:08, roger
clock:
12:46
